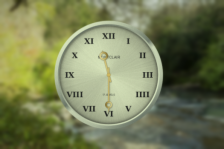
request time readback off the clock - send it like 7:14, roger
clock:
11:30
